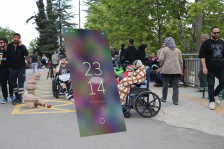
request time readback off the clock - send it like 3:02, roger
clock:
23:14
